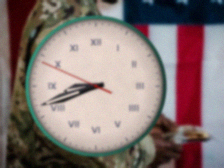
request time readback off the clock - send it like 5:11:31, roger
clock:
8:41:49
